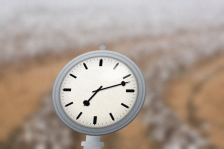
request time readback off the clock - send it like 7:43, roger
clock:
7:12
